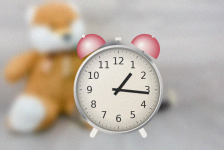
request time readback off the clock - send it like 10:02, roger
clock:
1:16
